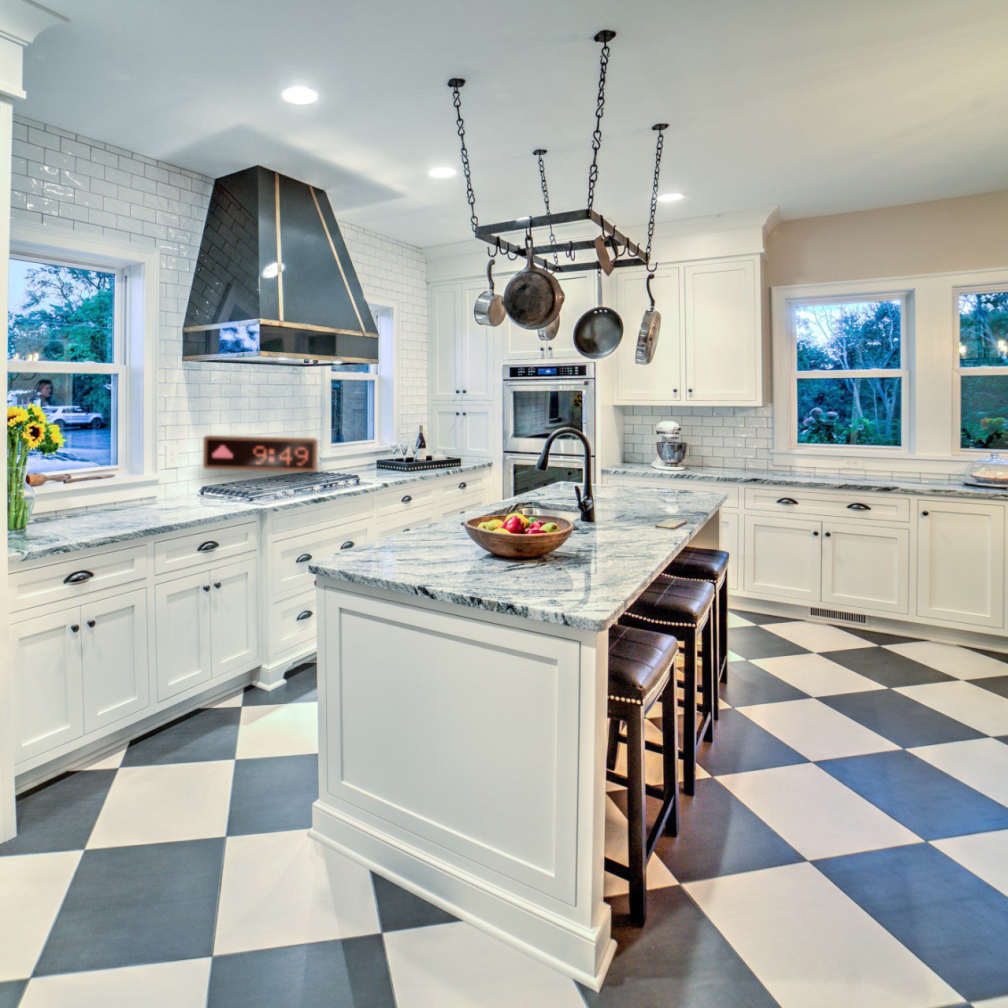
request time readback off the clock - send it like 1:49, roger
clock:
9:49
